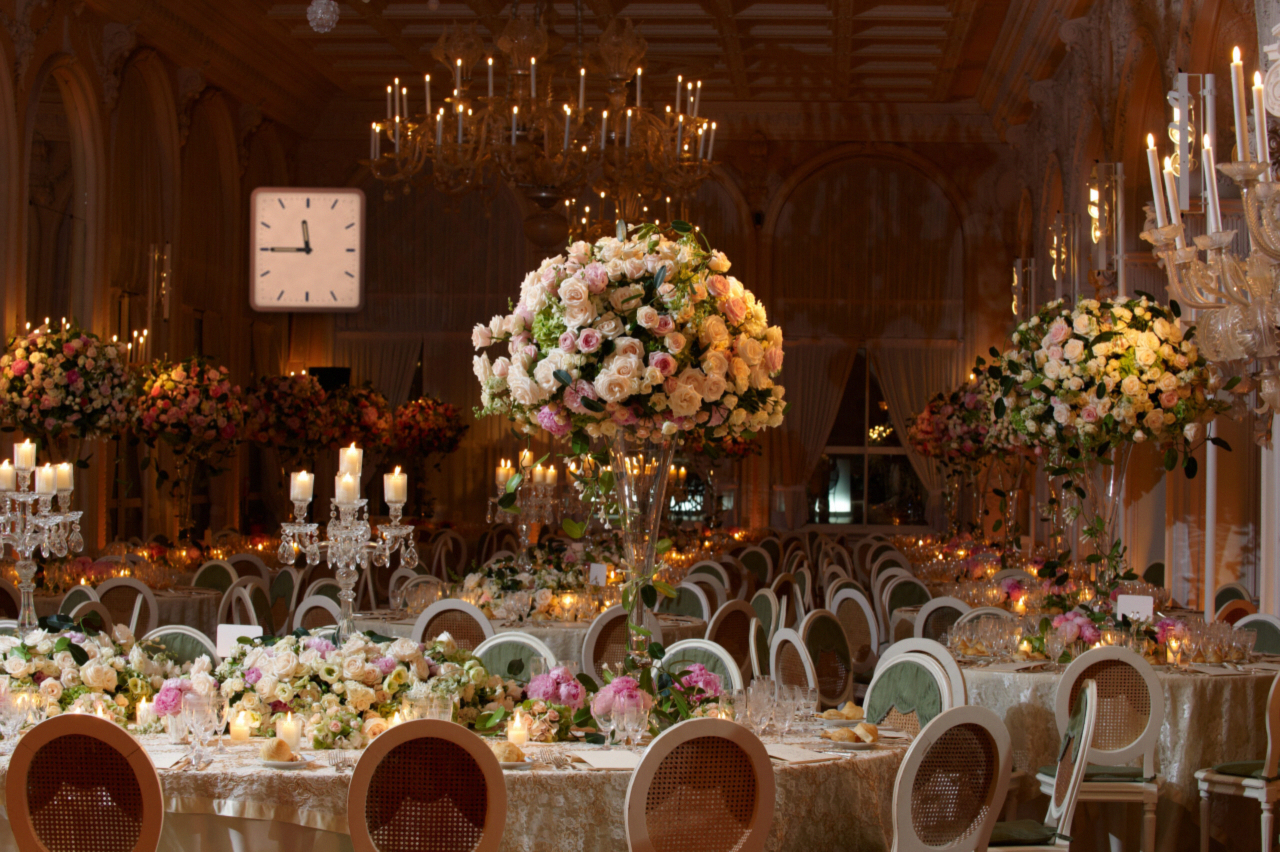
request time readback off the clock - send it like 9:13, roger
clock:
11:45
